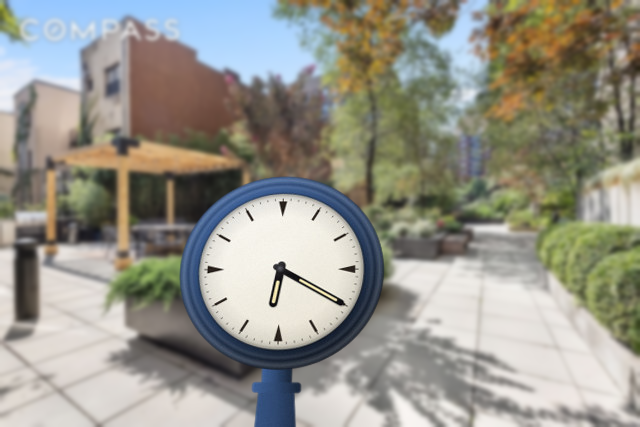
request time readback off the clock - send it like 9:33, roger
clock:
6:20
